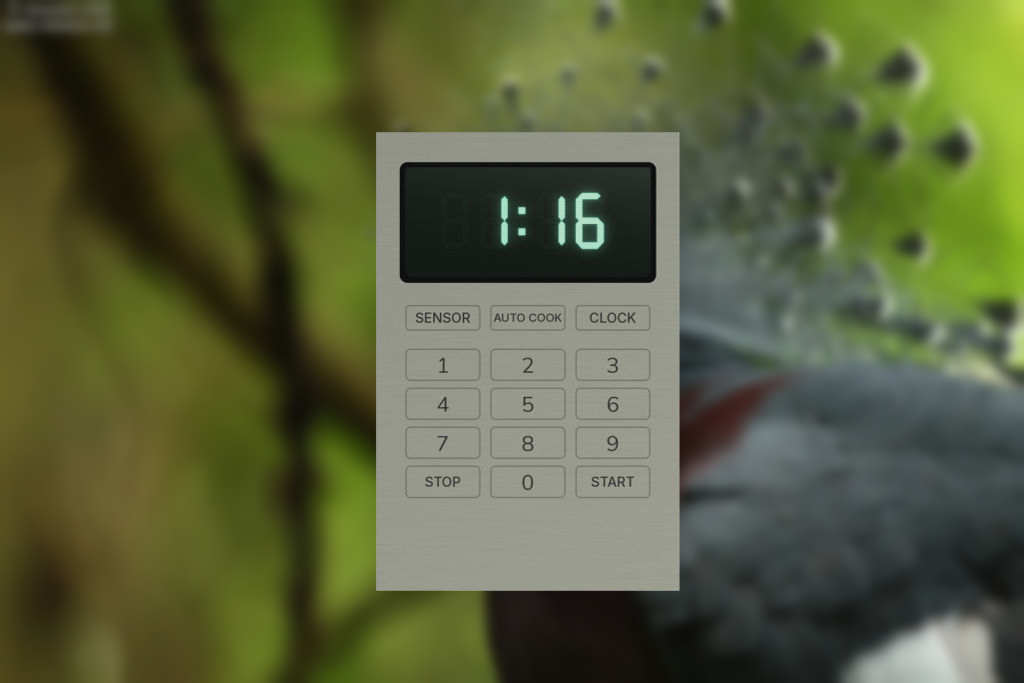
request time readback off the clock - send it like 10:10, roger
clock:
1:16
